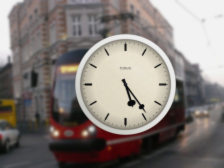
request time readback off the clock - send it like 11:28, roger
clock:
5:24
